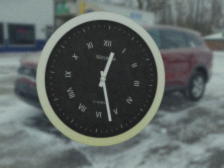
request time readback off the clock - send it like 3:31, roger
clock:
12:27
